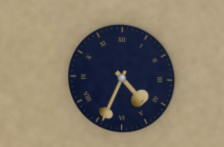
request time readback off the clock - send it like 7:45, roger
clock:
4:34
